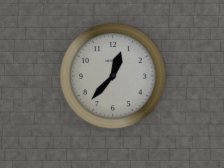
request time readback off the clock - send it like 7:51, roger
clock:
12:37
